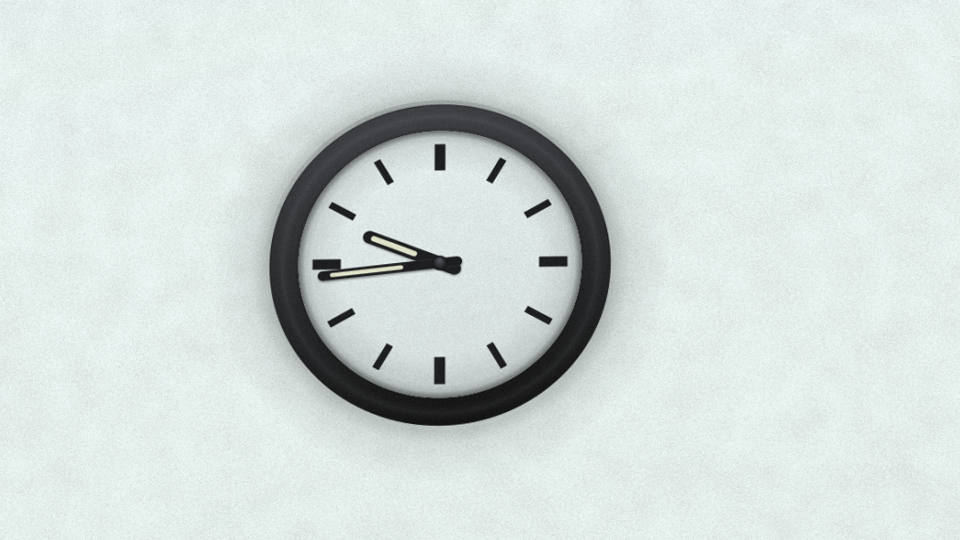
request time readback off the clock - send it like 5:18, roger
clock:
9:44
